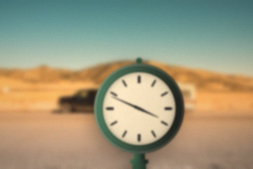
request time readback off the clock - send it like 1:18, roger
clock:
3:49
